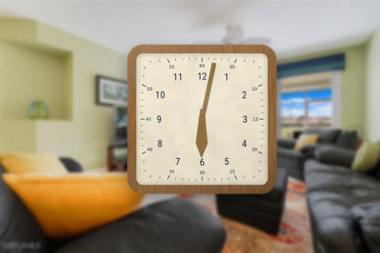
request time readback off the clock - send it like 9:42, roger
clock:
6:02
